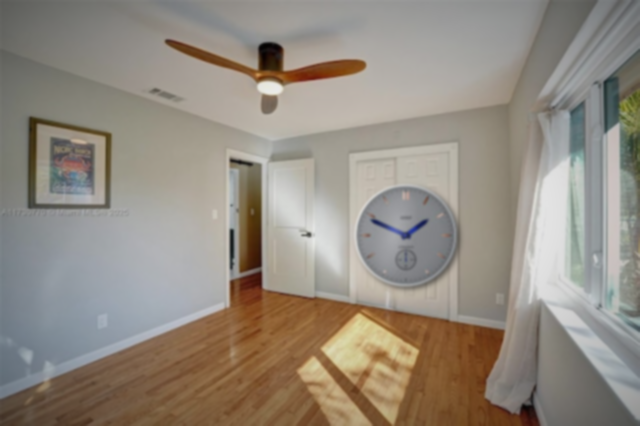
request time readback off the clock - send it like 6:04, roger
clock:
1:49
